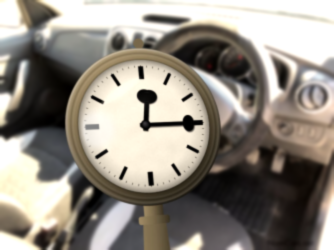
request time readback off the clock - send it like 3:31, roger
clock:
12:15
